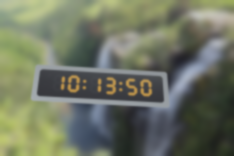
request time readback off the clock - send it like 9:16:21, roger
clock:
10:13:50
